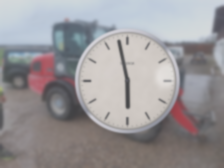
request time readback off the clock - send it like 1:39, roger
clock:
5:58
